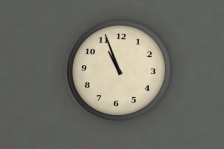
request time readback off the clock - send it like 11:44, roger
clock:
10:56
